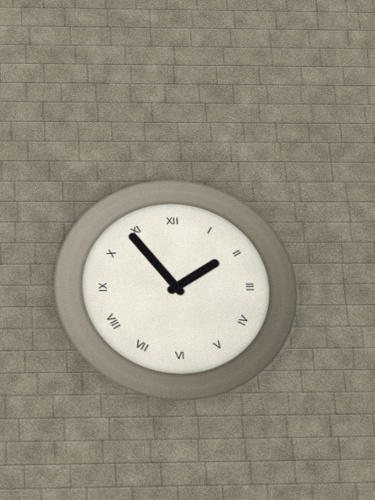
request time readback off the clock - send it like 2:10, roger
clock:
1:54
